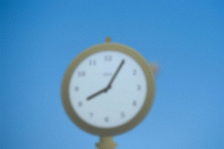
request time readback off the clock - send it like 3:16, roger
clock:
8:05
